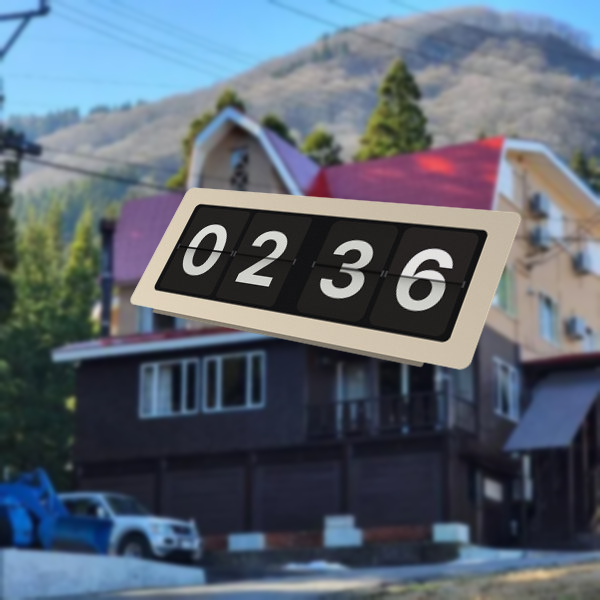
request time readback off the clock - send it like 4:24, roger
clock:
2:36
